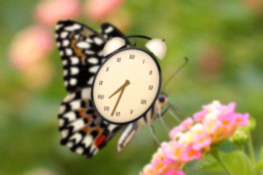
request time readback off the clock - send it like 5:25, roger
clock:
7:32
